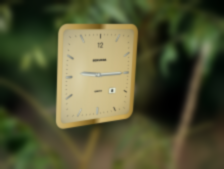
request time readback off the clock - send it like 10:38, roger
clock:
9:15
